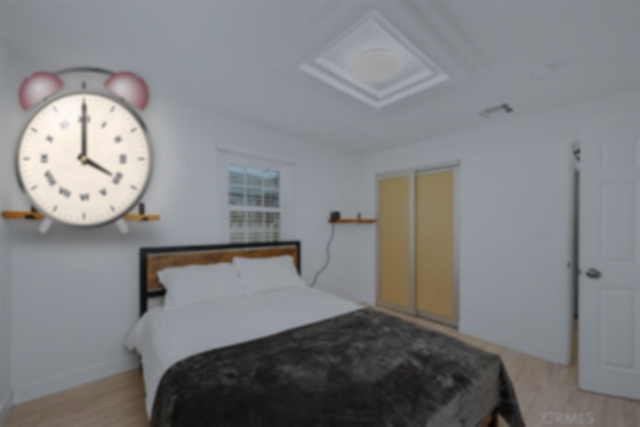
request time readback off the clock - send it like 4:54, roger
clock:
4:00
